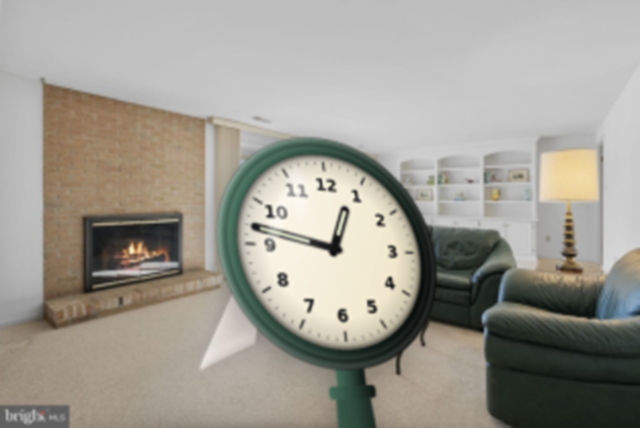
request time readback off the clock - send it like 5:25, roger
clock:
12:47
